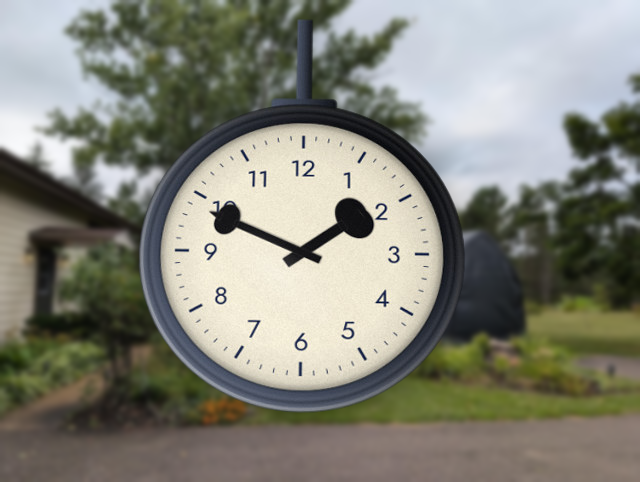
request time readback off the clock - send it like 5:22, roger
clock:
1:49
